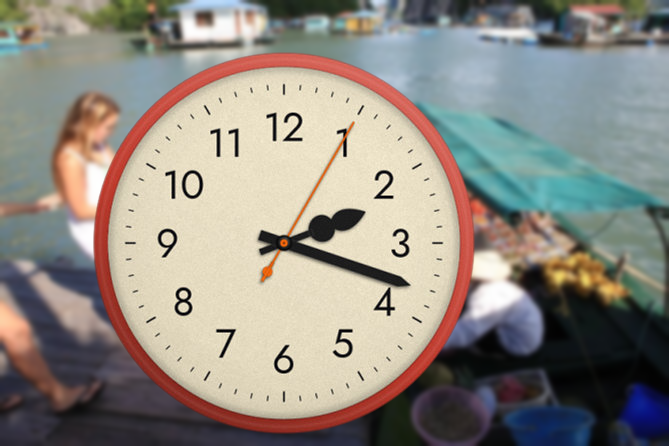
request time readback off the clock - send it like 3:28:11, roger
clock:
2:18:05
